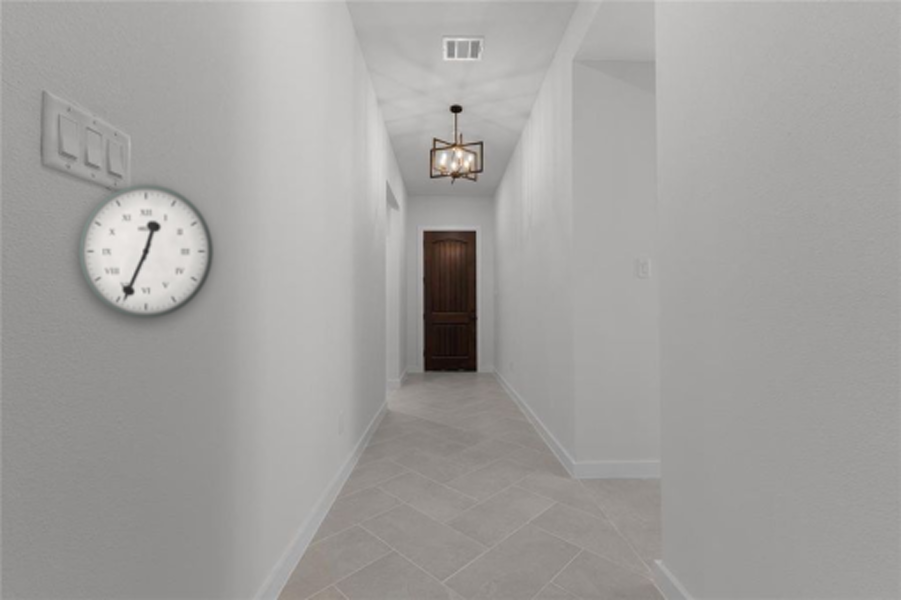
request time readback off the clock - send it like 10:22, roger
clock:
12:34
